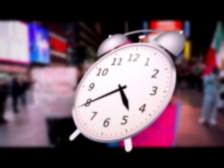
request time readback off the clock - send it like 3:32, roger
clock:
4:40
